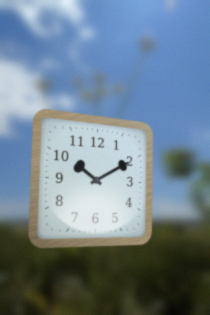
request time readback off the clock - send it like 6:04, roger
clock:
10:10
